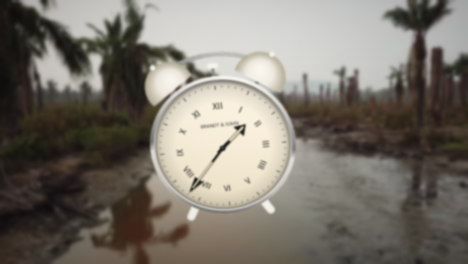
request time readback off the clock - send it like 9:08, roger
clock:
1:37
